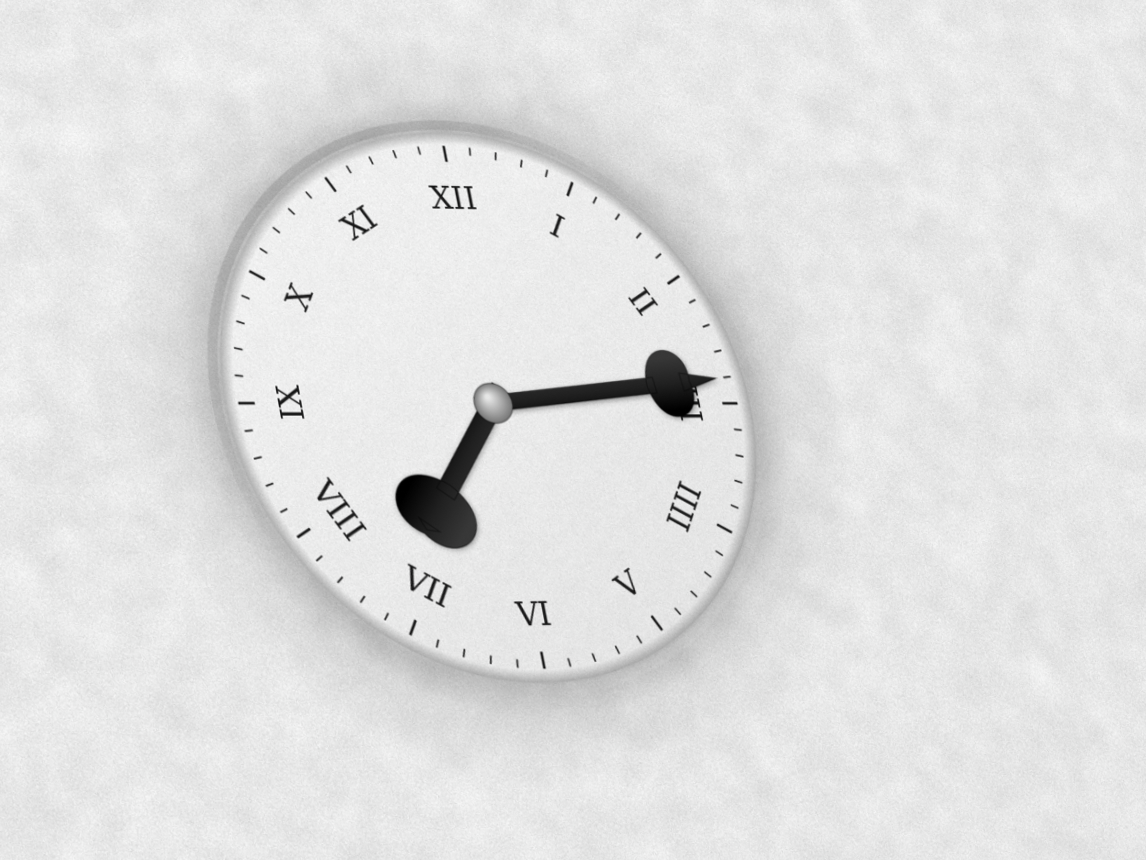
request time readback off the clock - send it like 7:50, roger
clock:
7:14
